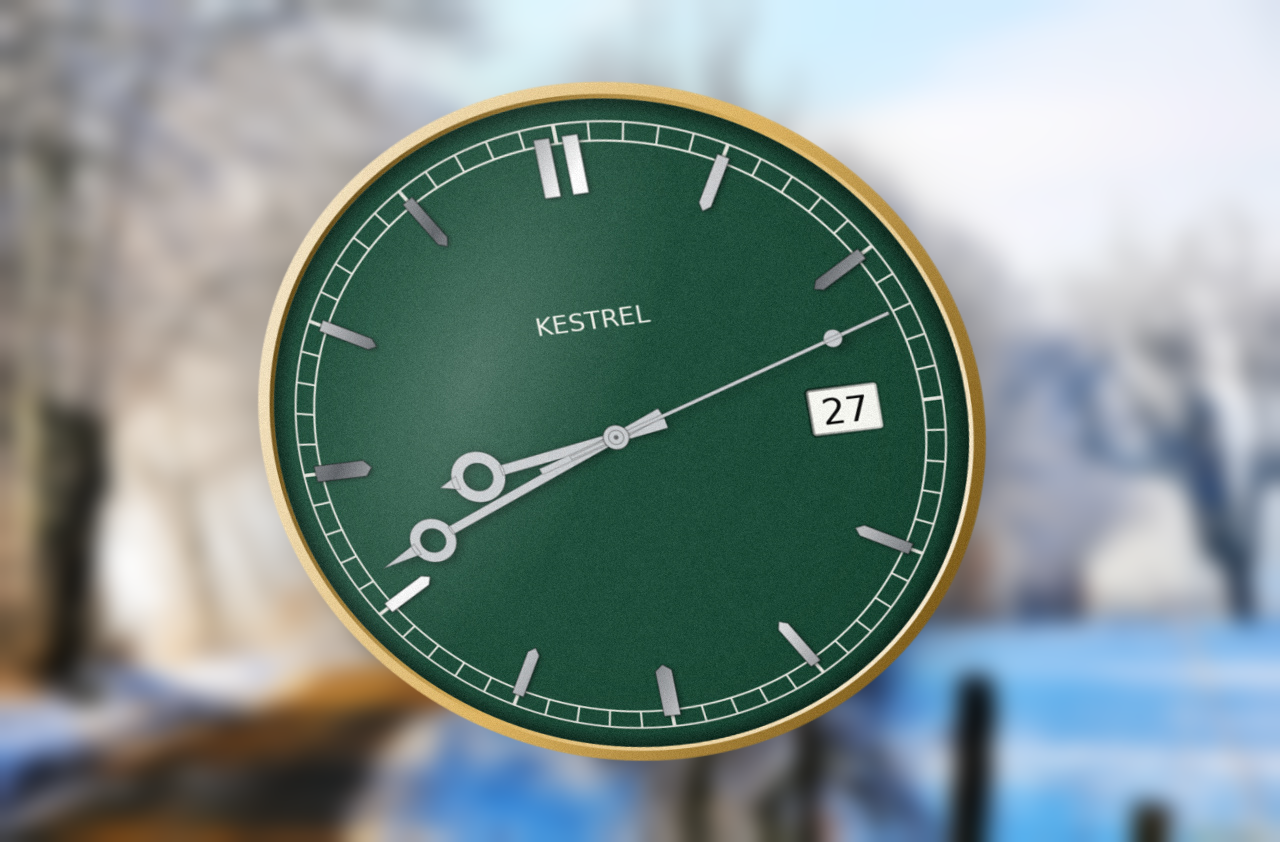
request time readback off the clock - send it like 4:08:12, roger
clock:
8:41:12
